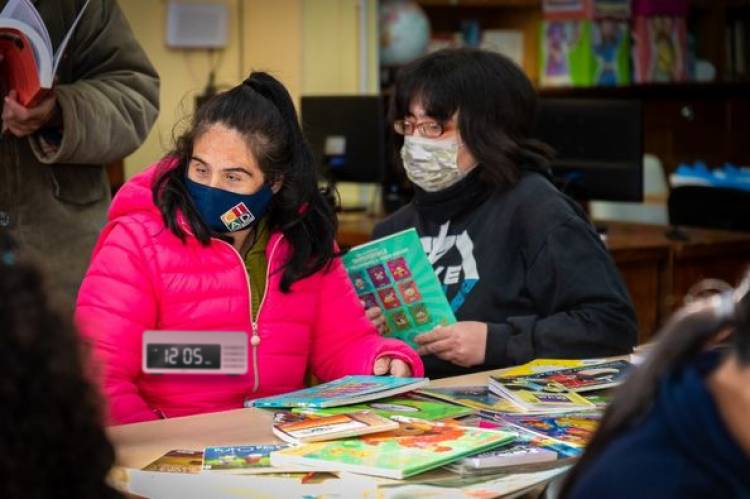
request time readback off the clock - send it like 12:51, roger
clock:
12:05
